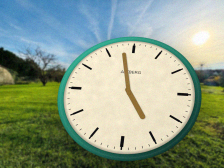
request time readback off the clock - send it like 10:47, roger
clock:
4:58
